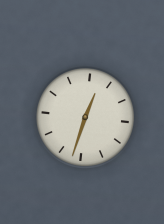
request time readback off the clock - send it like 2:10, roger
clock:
12:32
